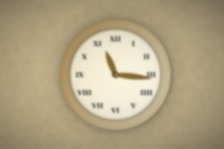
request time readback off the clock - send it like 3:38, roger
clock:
11:16
